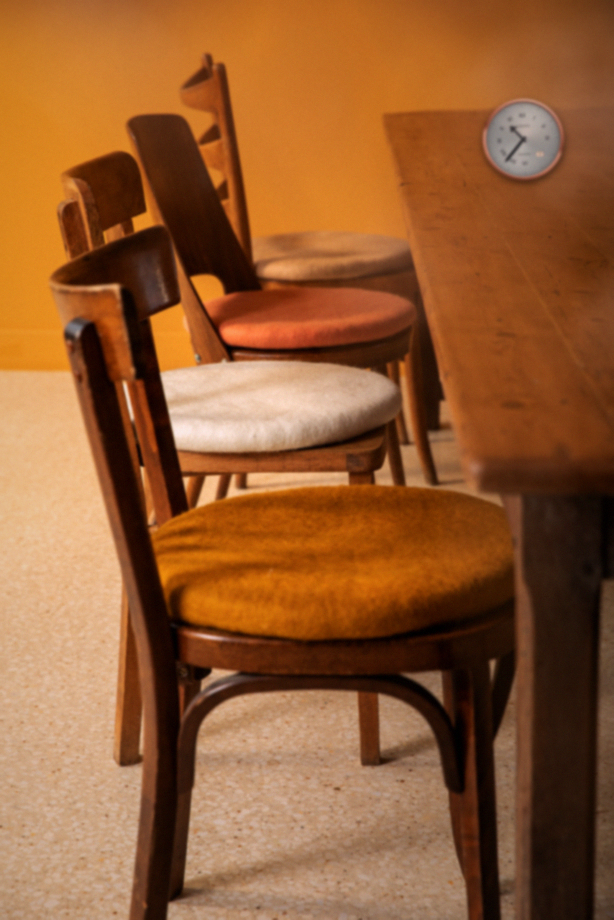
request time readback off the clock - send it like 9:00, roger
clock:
10:37
